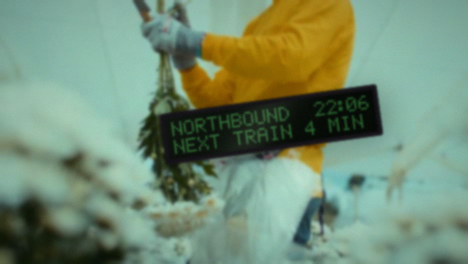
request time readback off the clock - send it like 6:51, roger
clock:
22:06
